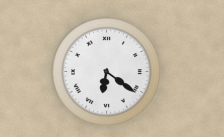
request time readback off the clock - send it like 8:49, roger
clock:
6:21
